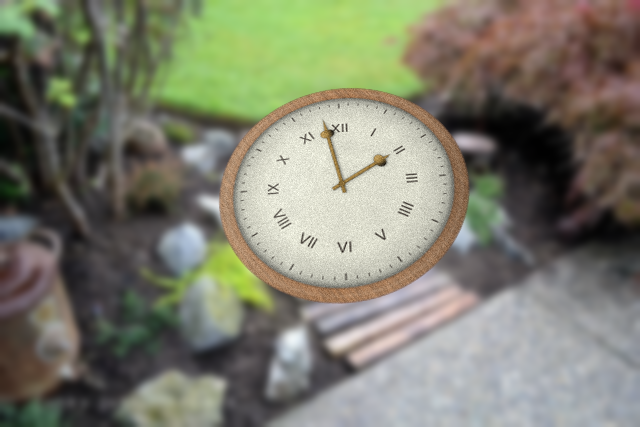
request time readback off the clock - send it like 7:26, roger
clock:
1:58
